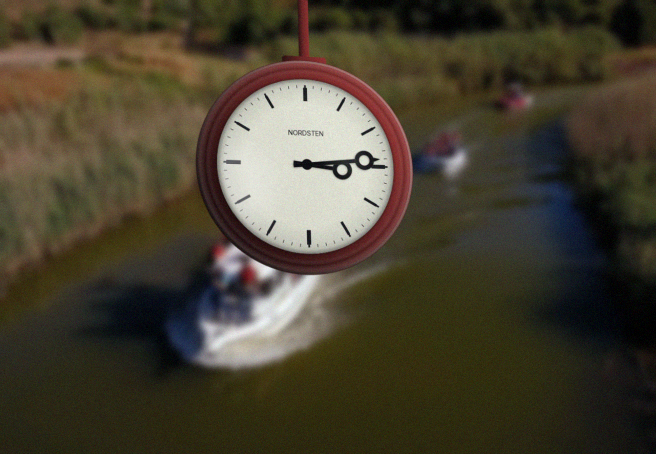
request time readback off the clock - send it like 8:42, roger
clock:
3:14
